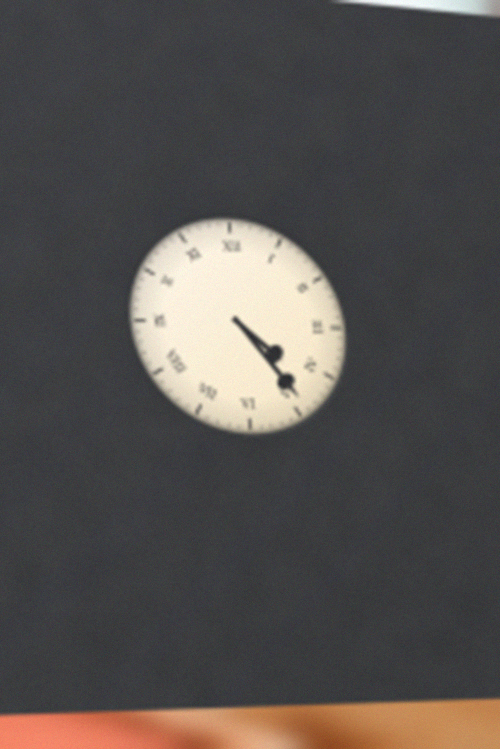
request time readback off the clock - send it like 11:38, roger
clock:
4:24
